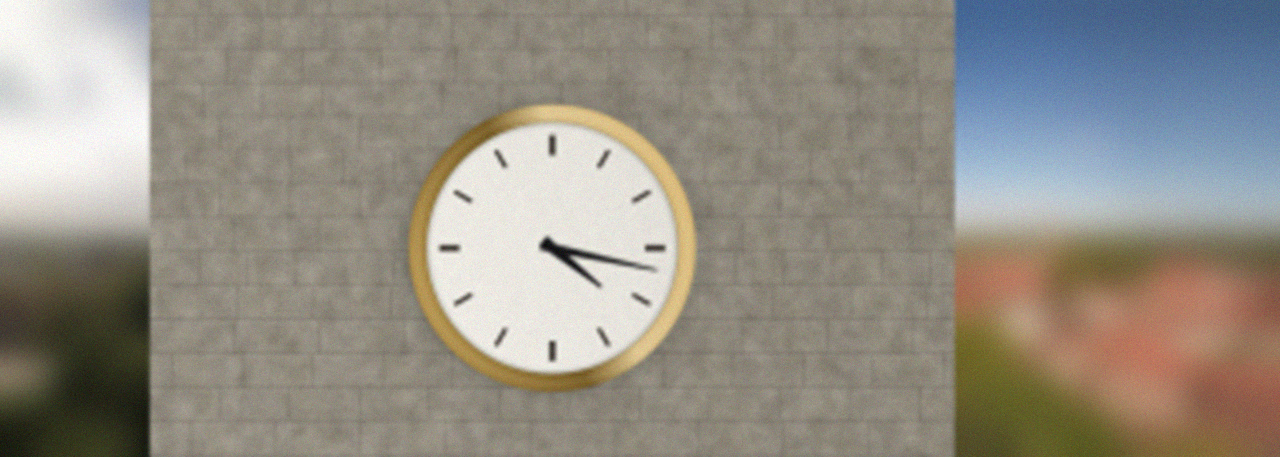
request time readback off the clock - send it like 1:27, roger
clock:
4:17
